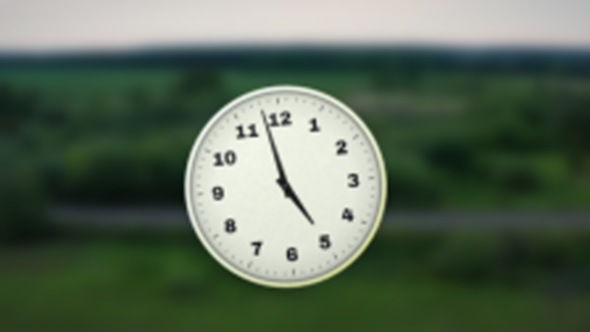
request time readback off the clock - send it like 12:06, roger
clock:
4:58
